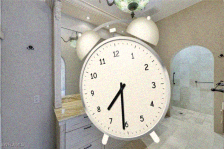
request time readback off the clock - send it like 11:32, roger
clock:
7:31
